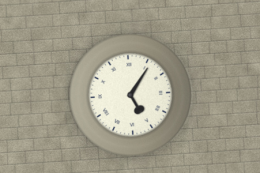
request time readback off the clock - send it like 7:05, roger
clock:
5:06
